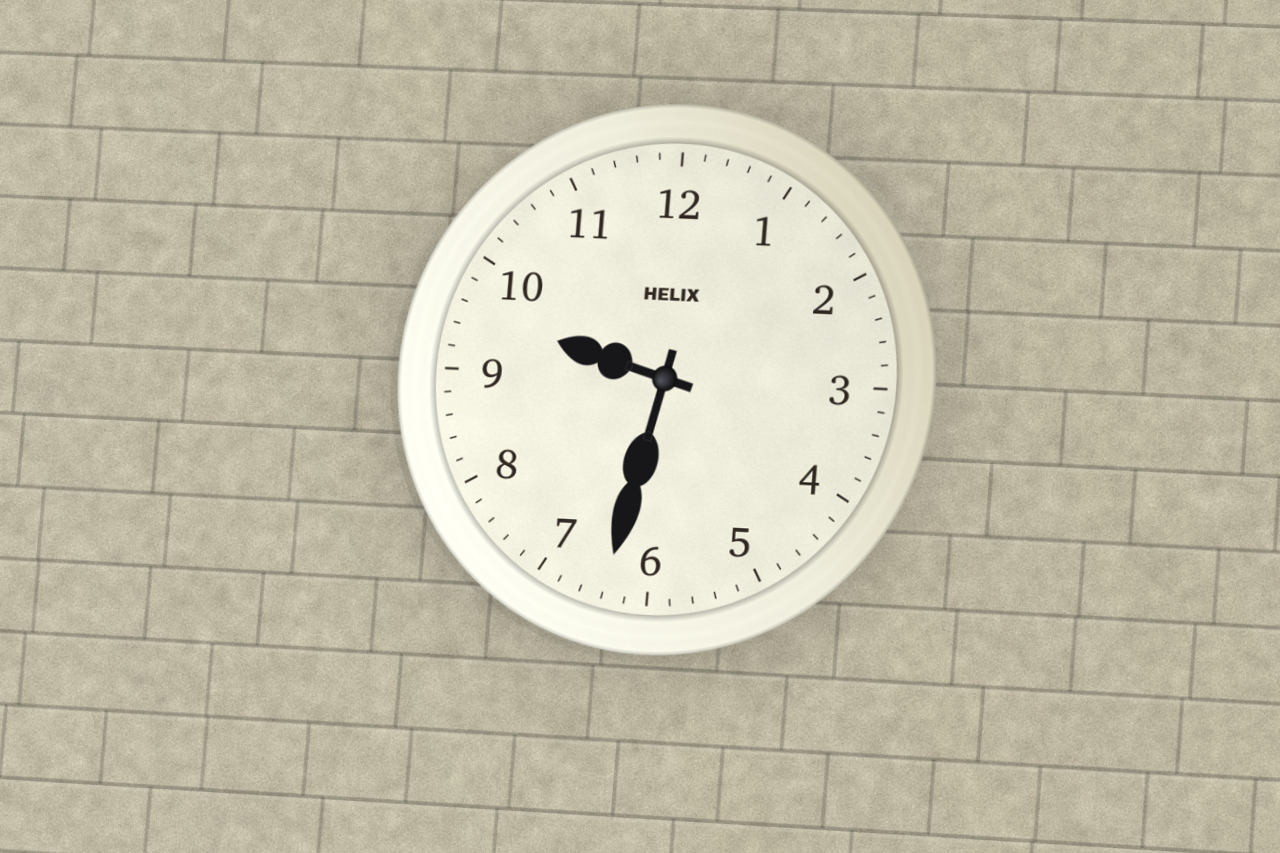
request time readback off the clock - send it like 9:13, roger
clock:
9:32
